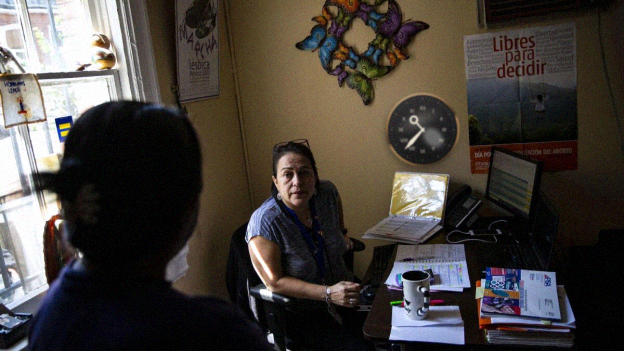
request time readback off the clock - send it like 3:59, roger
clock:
10:37
